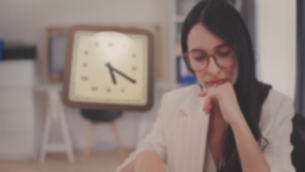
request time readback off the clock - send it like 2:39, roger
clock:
5:20
